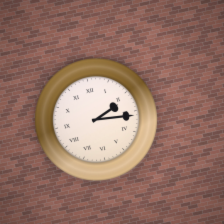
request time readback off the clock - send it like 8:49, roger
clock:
2:16
